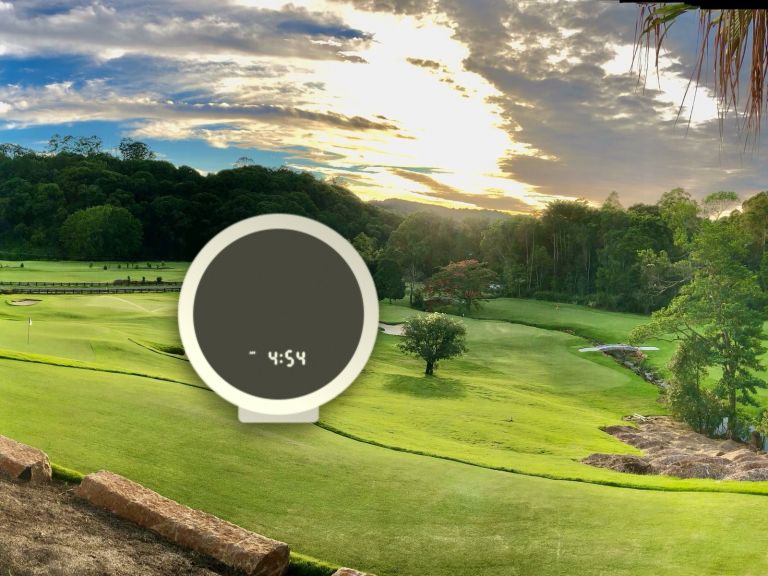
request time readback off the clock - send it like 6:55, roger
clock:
4:54
